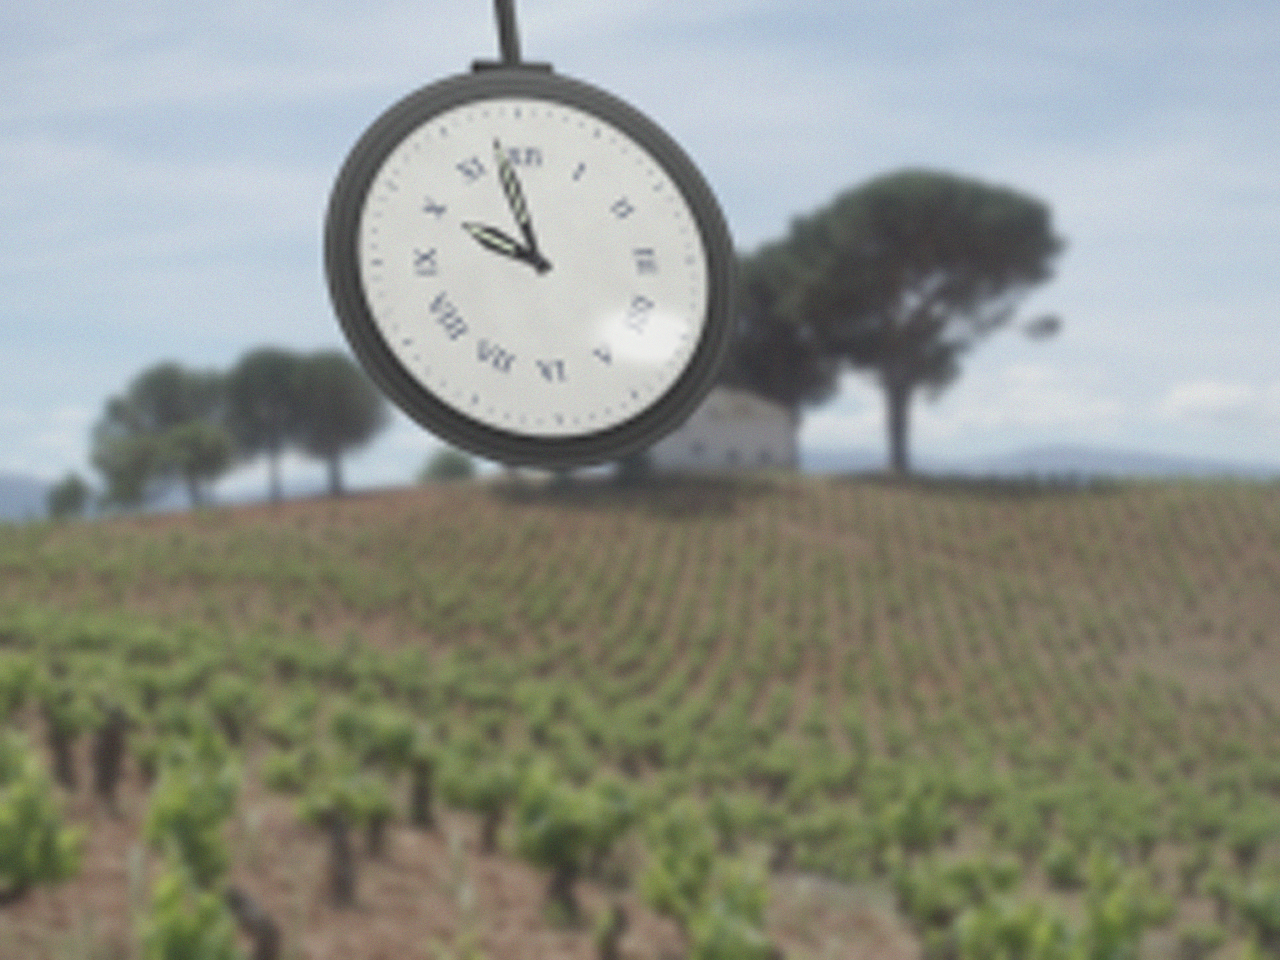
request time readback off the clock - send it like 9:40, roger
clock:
9:58
